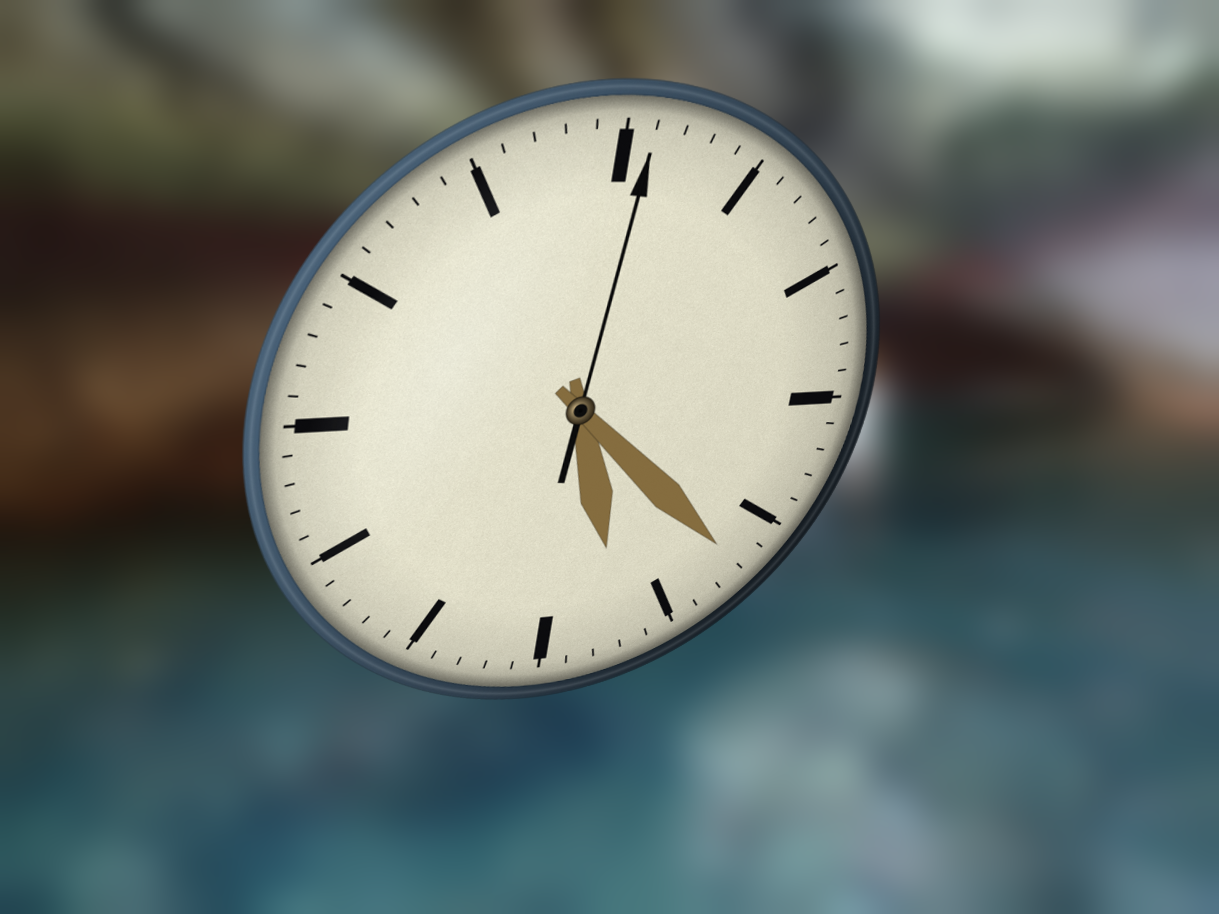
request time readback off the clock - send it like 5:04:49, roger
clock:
5:22:01
